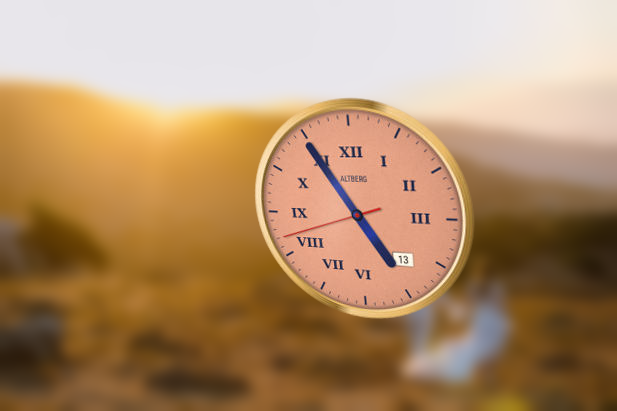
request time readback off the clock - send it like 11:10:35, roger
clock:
4:54:42
